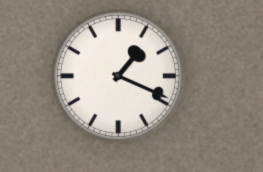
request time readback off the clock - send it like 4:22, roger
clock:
1:19
